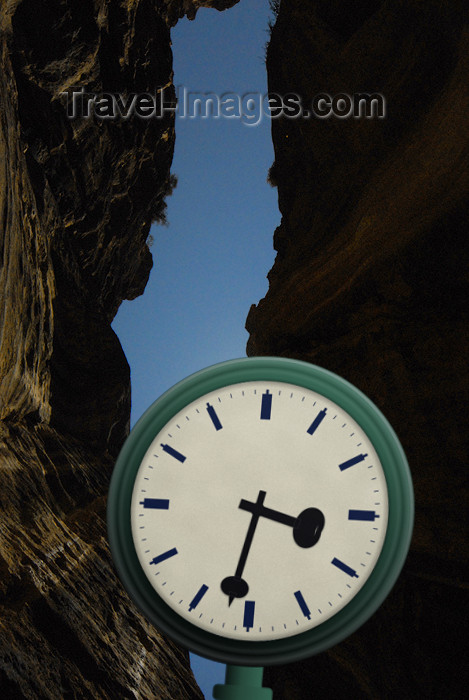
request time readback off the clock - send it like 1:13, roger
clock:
3:32
